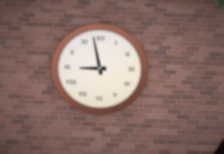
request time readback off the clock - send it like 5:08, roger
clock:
8:58
